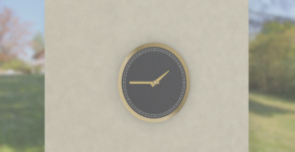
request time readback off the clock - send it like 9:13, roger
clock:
1:45
